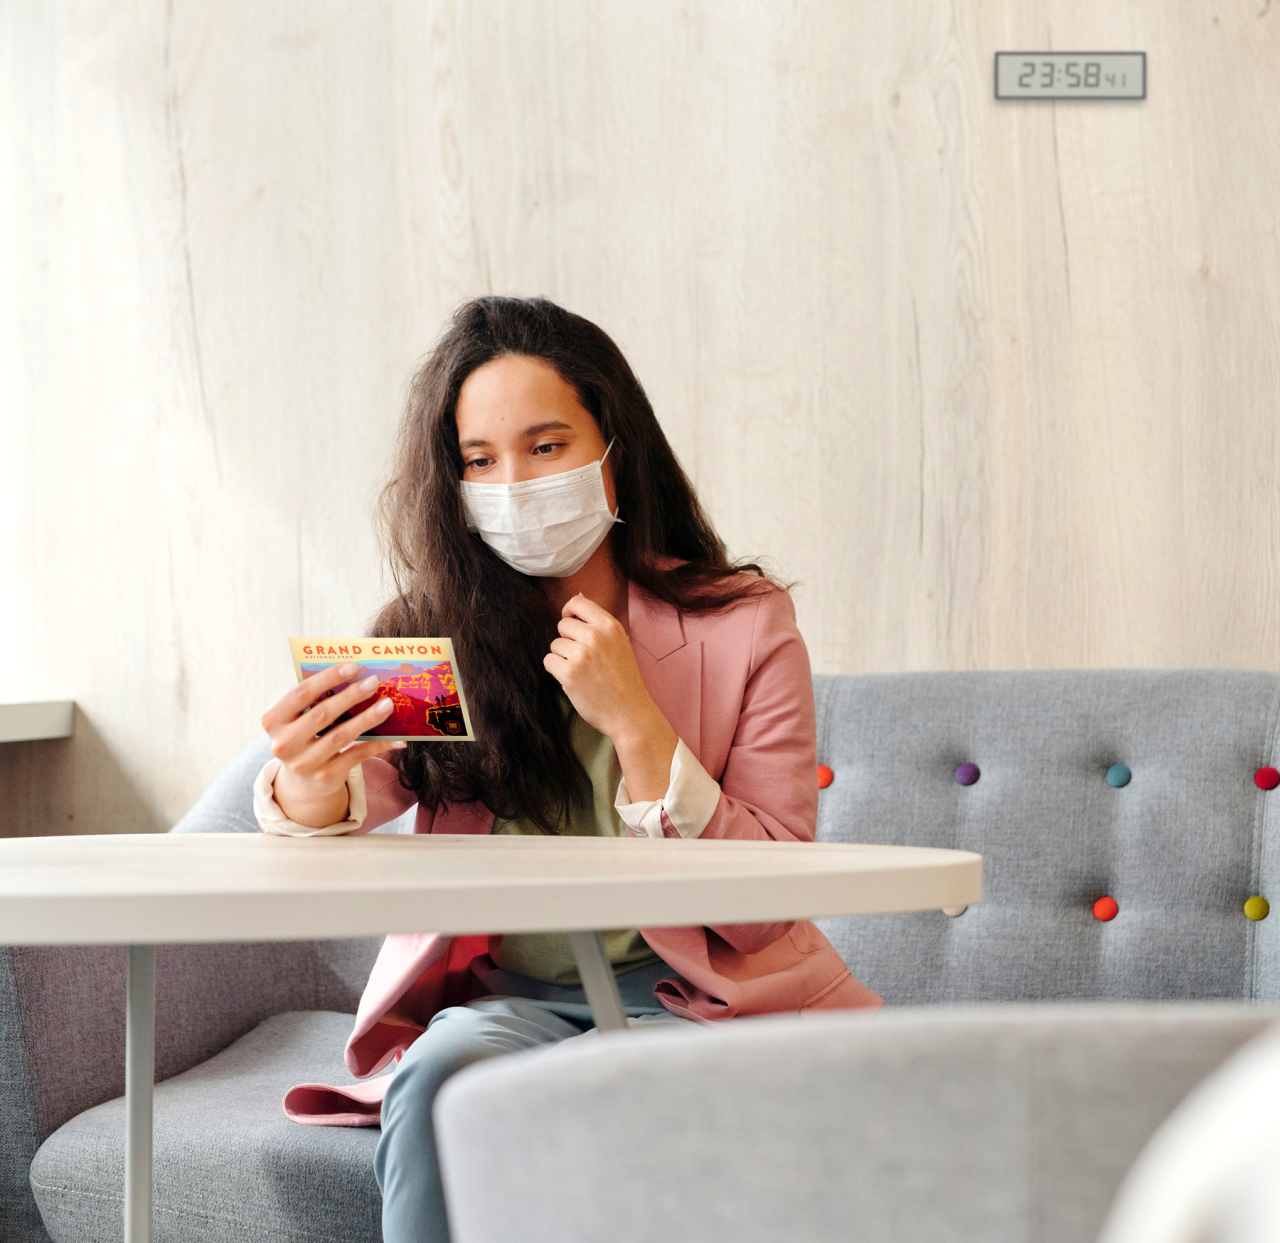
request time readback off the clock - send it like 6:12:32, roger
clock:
23:58:41
